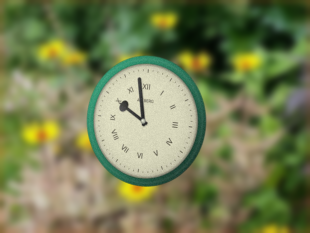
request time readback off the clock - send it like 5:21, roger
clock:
9:58
